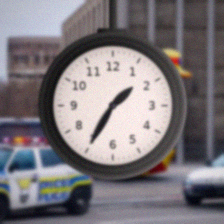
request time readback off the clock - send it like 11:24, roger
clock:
1:35
